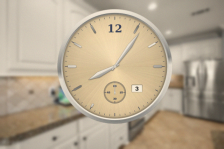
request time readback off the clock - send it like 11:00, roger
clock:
8:06
